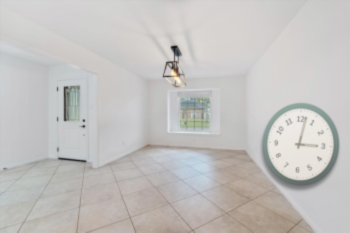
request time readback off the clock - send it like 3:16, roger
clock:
3:02
